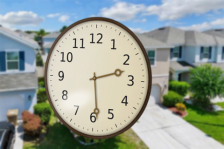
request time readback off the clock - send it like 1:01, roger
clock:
2:29
